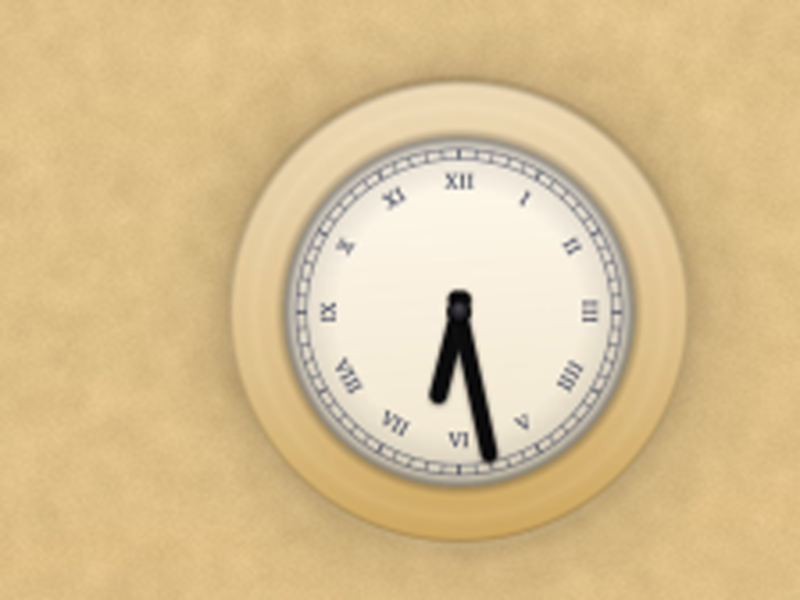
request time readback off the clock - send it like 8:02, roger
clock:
6:28
